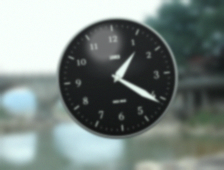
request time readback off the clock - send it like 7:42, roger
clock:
1:21
